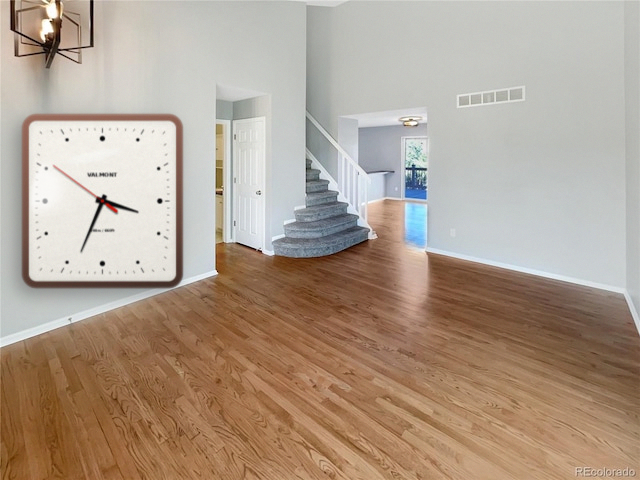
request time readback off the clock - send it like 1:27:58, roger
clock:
3:33:51
